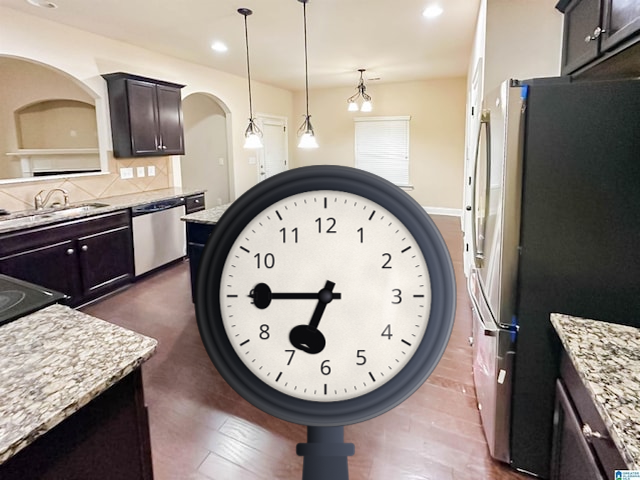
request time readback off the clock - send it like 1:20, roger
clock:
6:45
